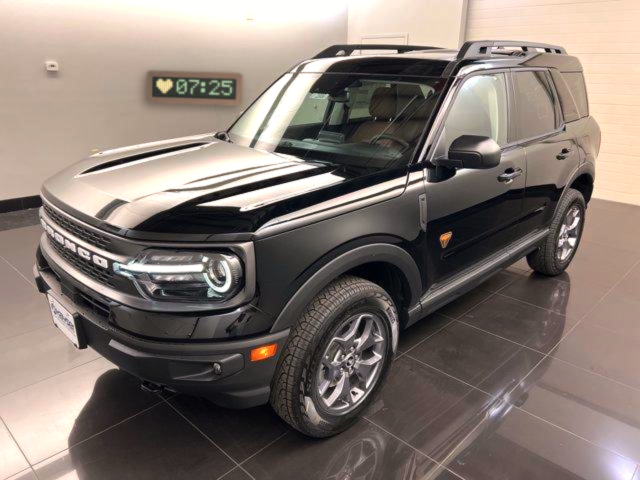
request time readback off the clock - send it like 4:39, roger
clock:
7:25
